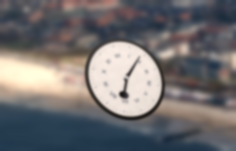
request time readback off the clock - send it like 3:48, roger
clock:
7:09
